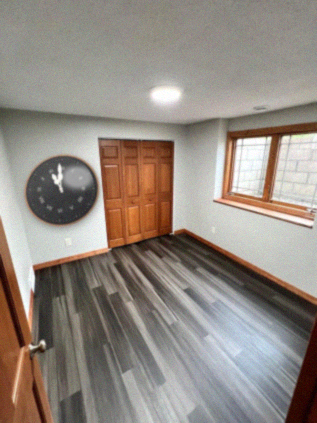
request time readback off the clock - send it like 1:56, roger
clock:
10:59
